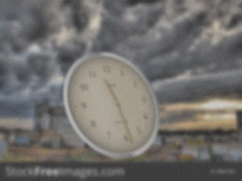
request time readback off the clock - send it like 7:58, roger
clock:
11:29
